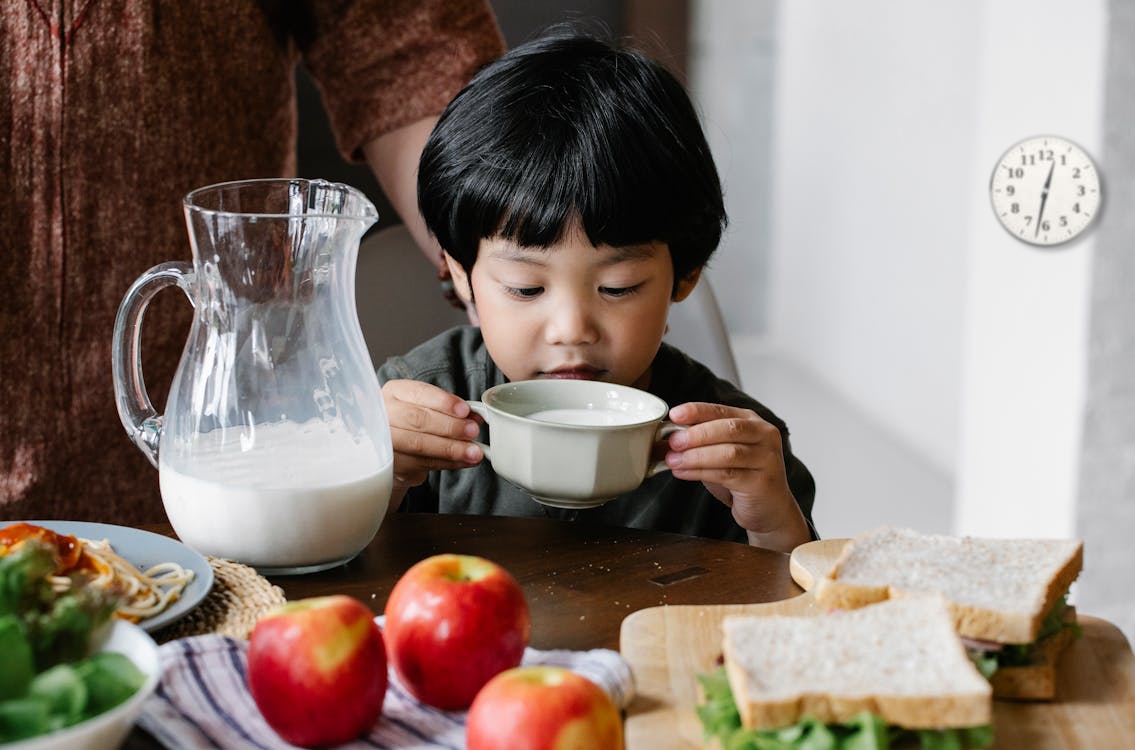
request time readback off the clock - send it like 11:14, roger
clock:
12:32
